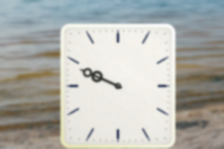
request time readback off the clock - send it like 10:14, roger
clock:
9:49
